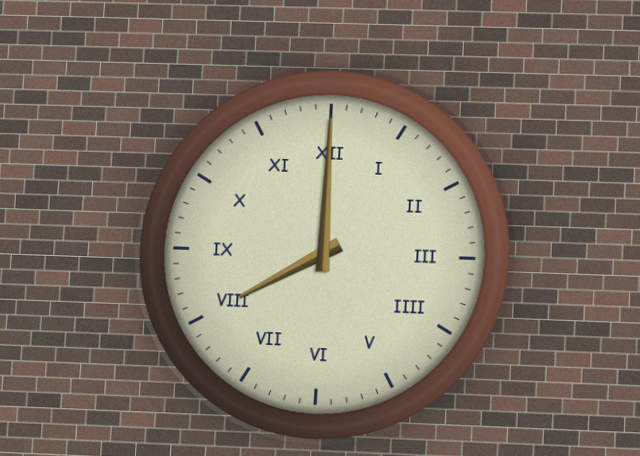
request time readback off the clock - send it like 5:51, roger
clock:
8:00
